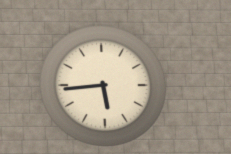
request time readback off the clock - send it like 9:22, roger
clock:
5:44
